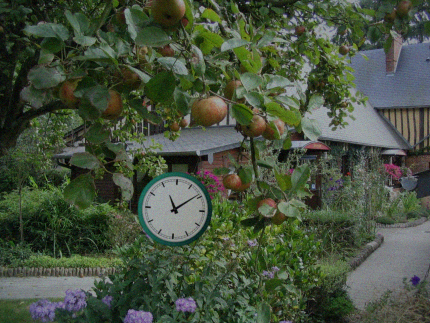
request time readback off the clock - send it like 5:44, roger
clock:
11:09
